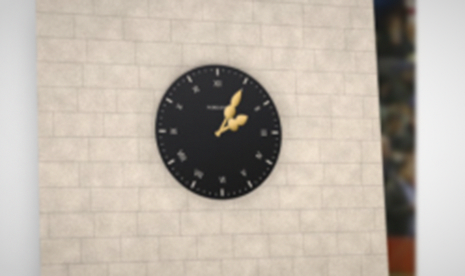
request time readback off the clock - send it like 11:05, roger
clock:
2:05
